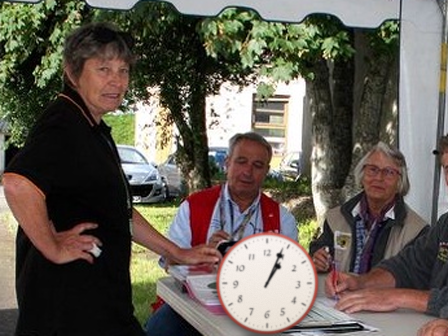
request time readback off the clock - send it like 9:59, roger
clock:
1:04
